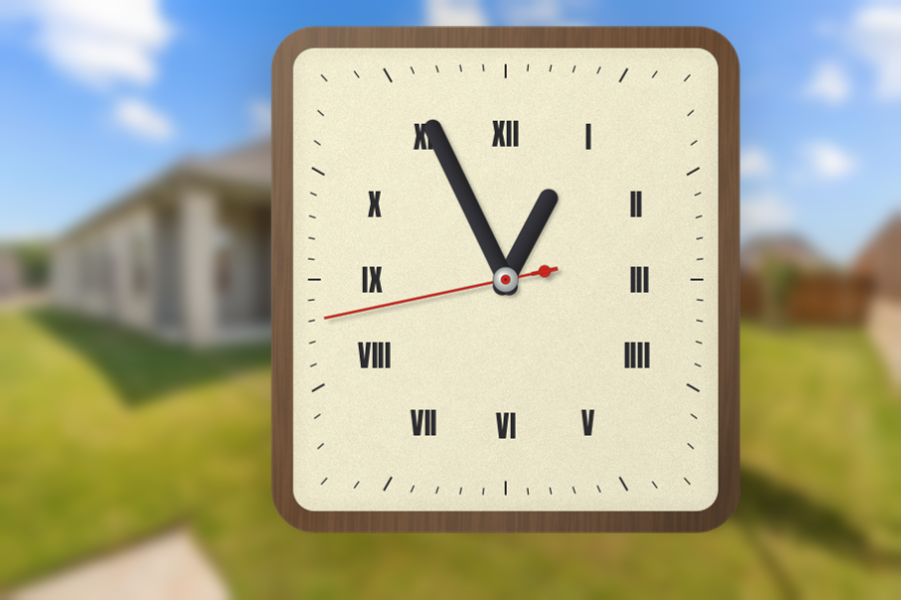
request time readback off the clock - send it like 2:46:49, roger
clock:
12:55:43
